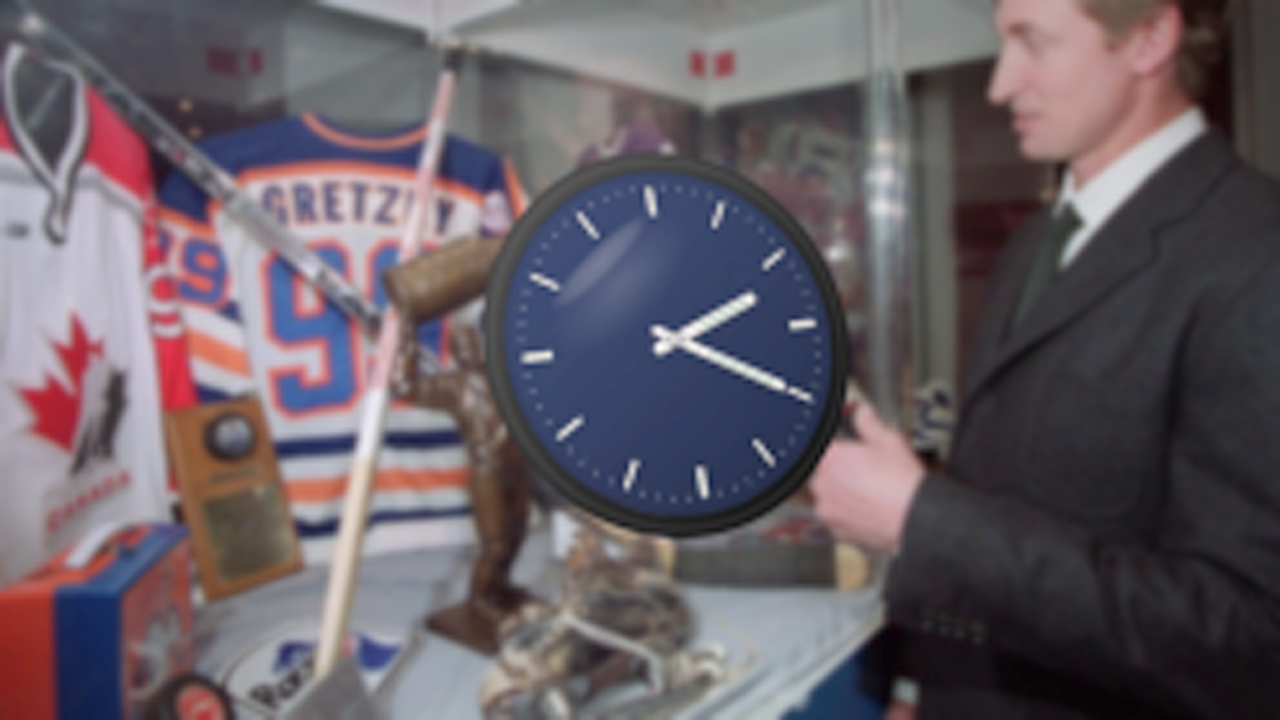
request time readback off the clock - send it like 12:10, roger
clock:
2:20
